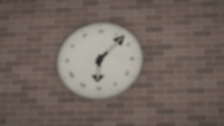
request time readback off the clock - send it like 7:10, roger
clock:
6:07
